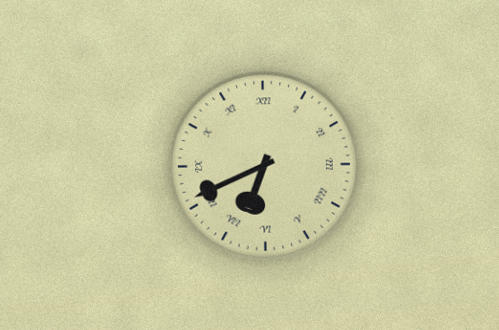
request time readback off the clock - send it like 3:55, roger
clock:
6:41
